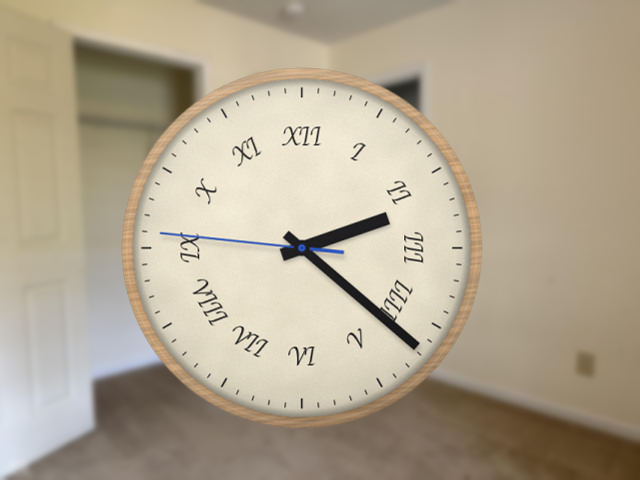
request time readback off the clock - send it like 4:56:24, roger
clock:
2:21:46
